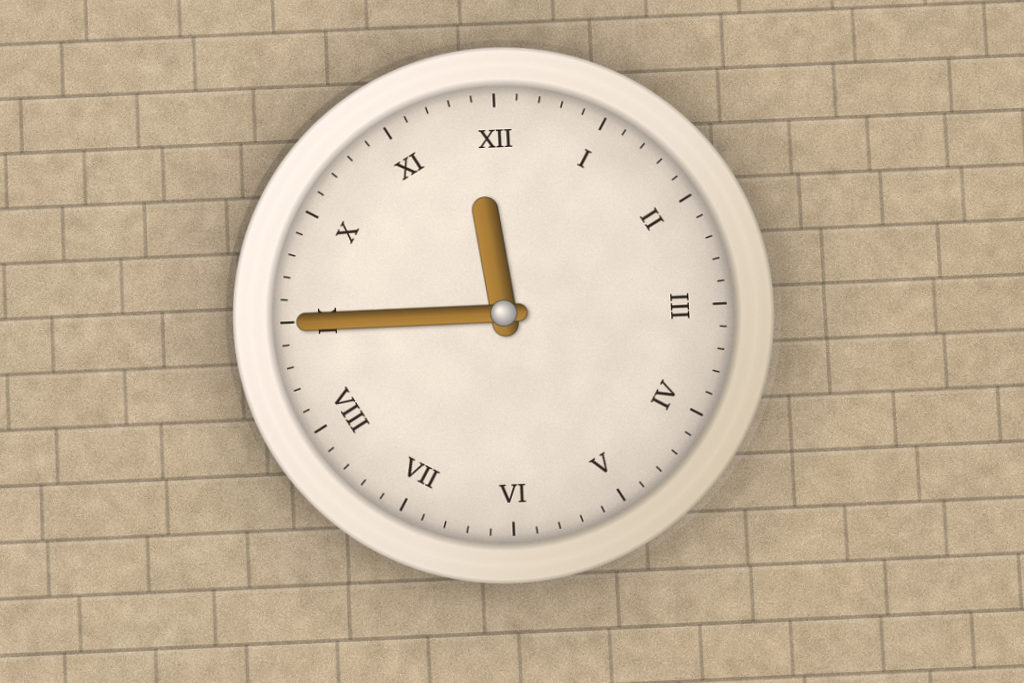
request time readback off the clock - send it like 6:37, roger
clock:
11:45
